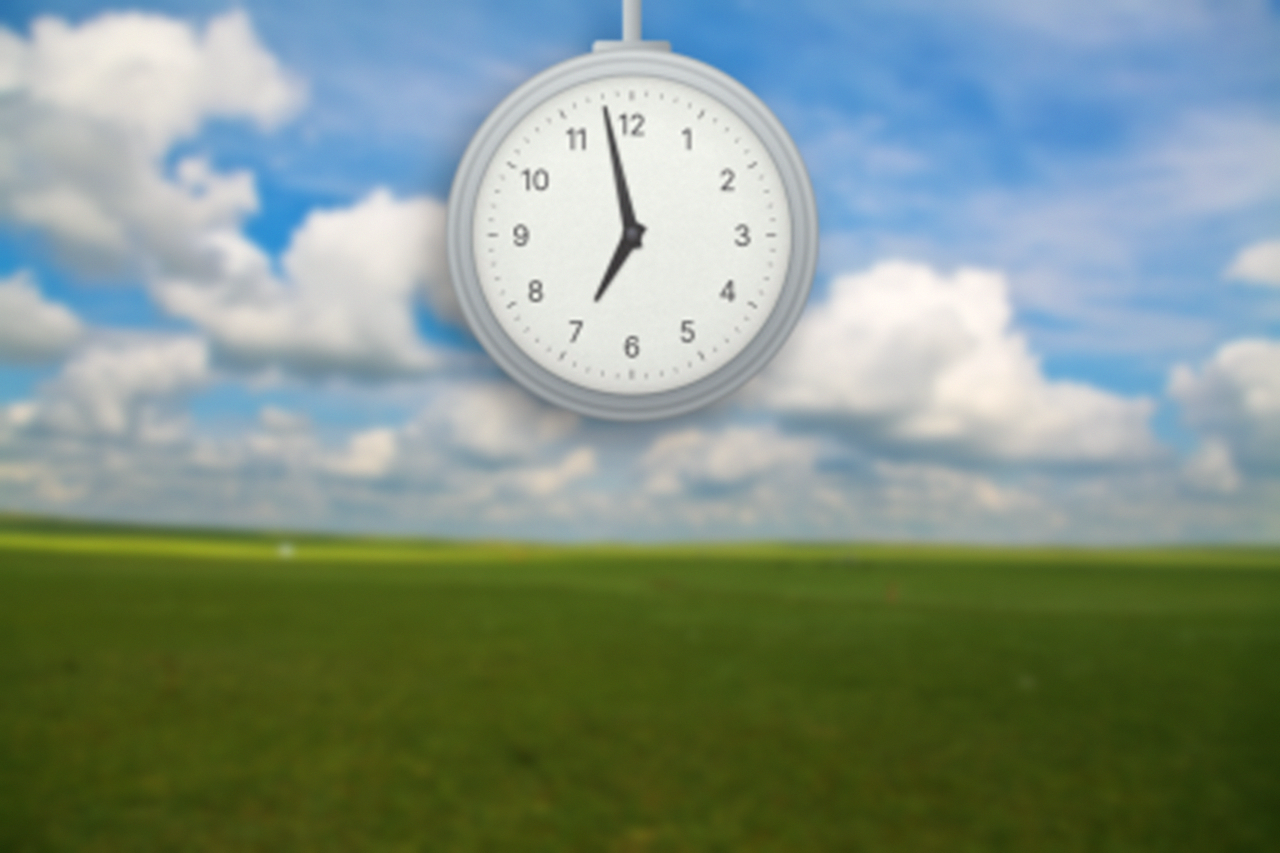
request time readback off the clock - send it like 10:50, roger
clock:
6:58
